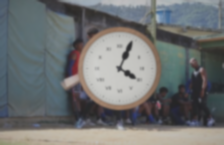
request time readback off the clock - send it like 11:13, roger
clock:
4:04
